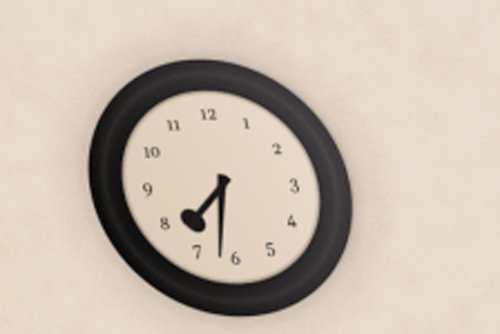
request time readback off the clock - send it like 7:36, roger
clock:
7:32
